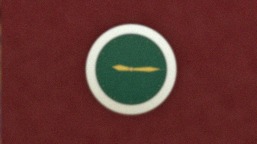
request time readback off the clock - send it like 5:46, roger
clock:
9:15
